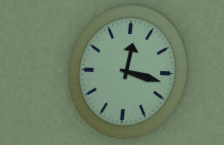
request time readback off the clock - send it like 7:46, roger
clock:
12:17
